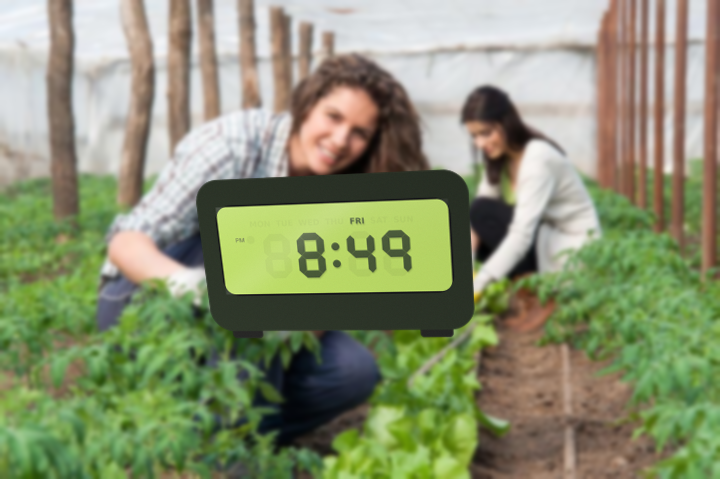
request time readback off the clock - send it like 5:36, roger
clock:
8:49
